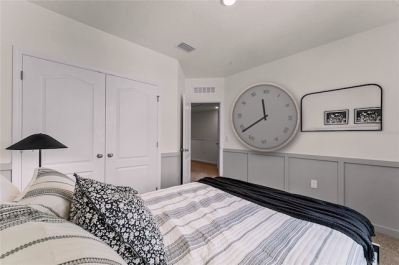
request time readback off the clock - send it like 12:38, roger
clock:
11:39
